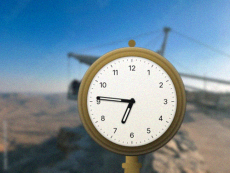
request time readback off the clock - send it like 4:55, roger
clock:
6:46
